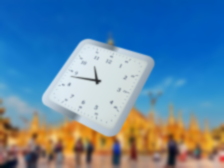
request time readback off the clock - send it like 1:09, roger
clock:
10:43
